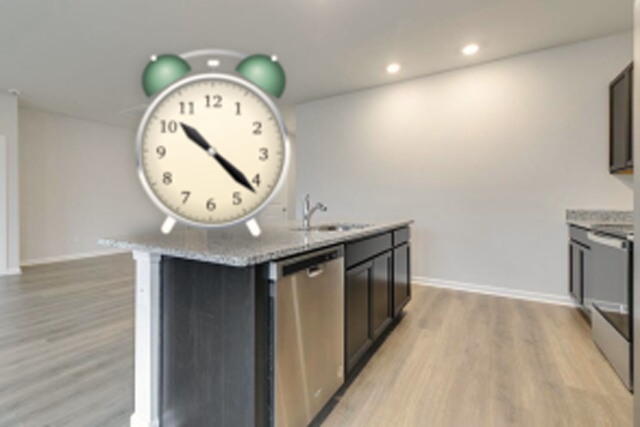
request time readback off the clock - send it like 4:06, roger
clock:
10:22
